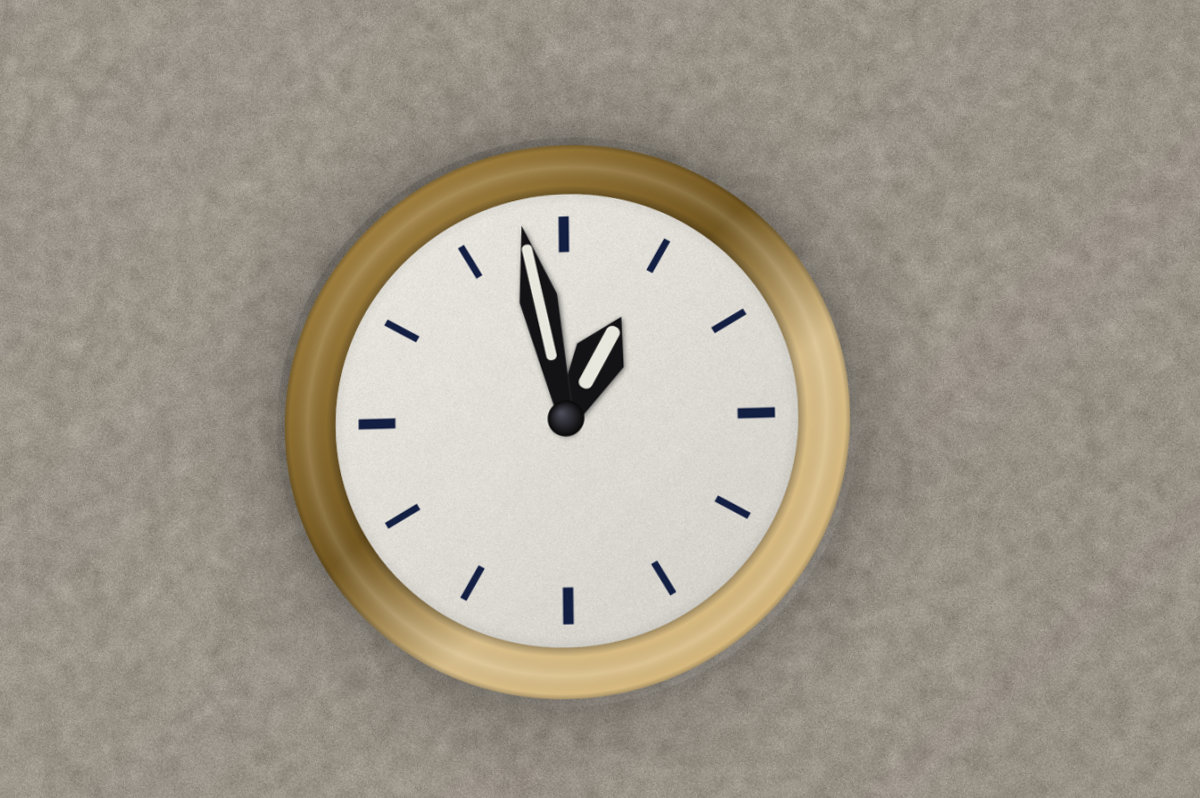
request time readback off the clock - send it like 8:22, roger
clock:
12:58
